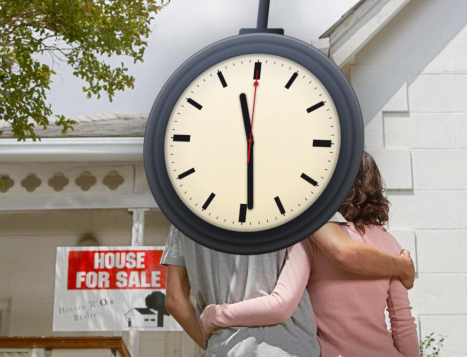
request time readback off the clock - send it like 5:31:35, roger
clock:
11:29:00
